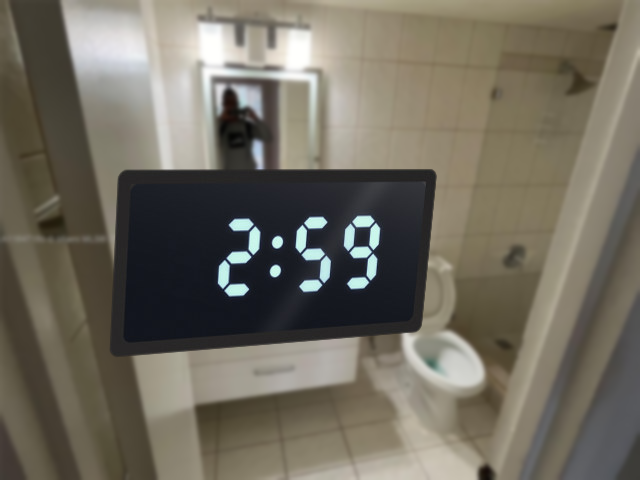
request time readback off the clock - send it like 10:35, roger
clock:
2:59
